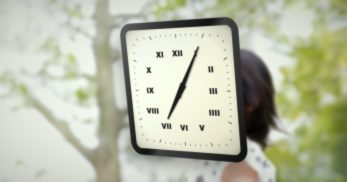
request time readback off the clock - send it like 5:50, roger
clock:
7:05
